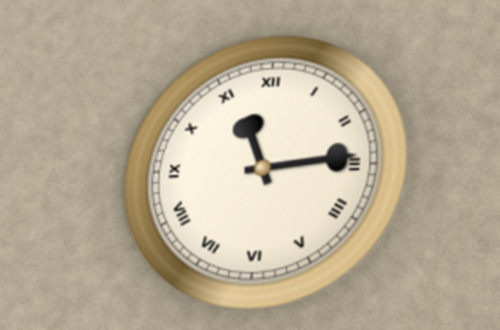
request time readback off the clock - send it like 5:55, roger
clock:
11:14
